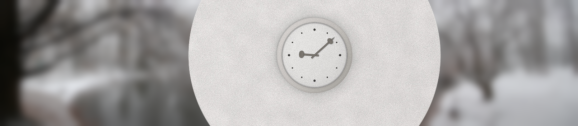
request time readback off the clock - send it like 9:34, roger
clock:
9:08
